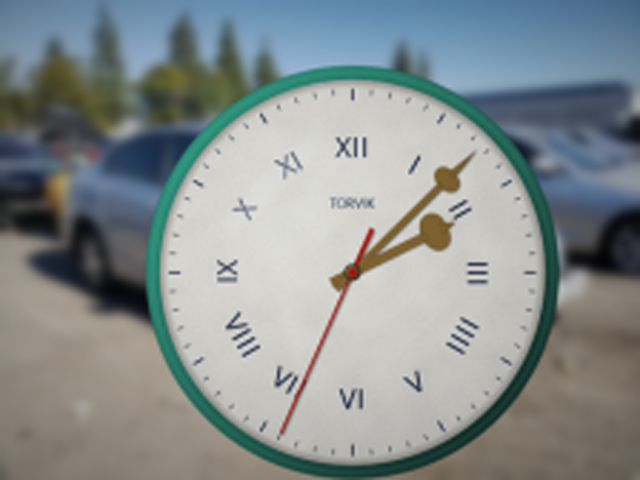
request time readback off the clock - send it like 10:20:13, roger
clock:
2:07:34
